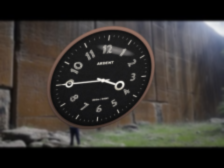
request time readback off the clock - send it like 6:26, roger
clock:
3:45
